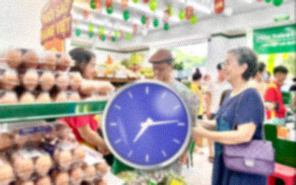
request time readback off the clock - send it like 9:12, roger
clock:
7:14
